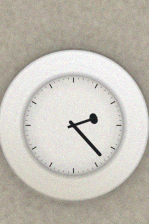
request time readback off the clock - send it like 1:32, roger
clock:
2:23
